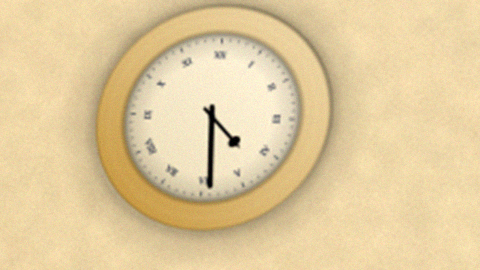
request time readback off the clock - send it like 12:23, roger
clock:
4:29
